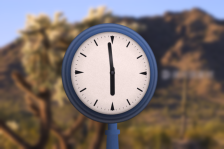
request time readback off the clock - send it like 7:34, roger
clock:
5:59
